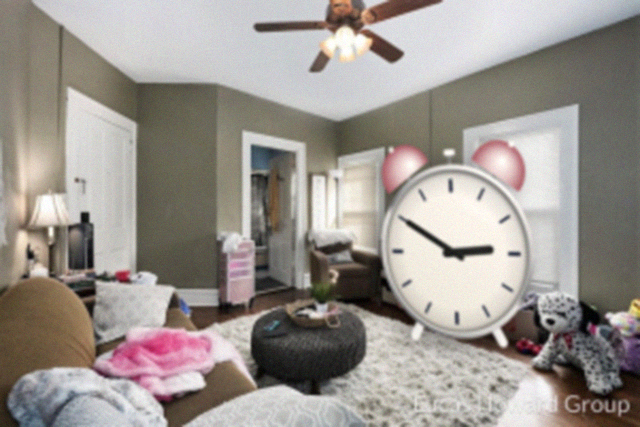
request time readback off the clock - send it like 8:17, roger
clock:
2:50
